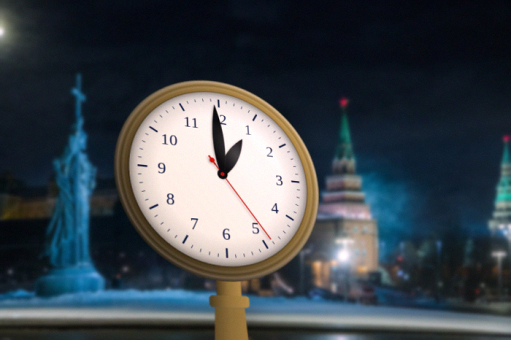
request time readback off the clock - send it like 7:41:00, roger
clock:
12:59:24
